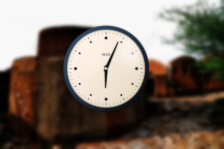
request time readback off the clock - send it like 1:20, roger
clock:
6:04
